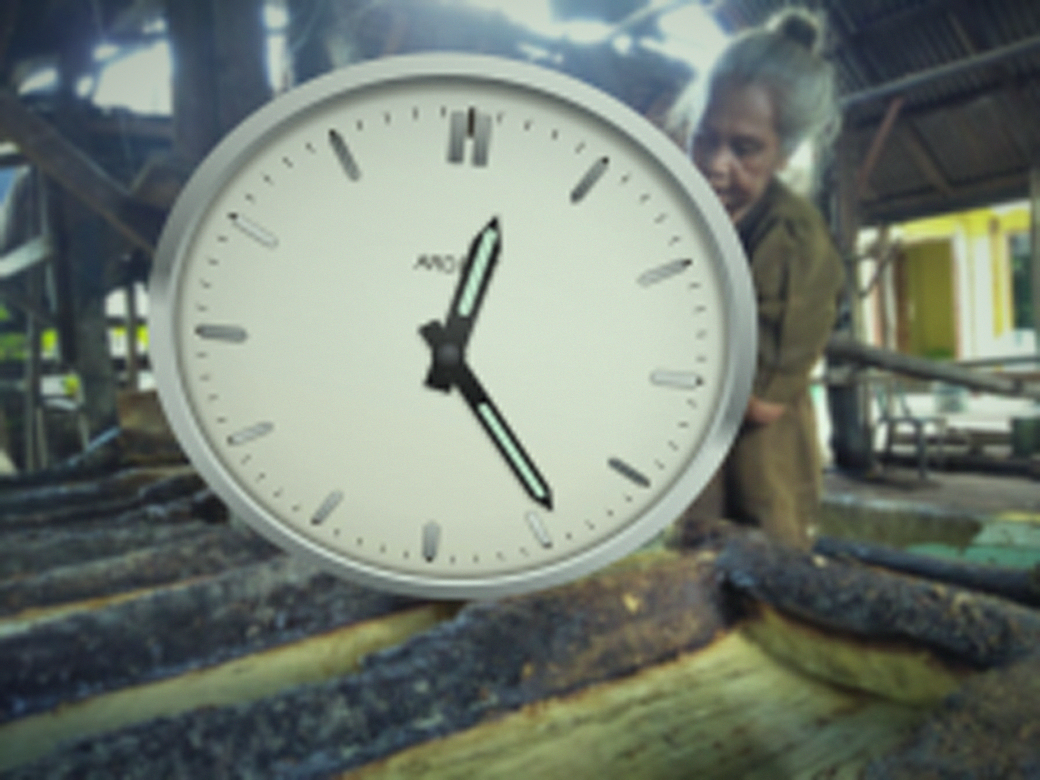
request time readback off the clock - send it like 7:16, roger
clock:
12:24
